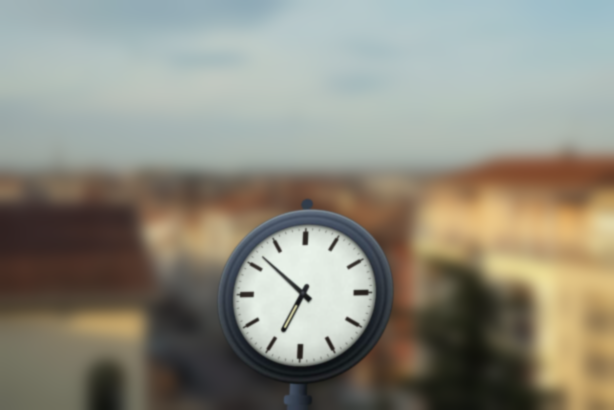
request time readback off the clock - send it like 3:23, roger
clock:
6:52
